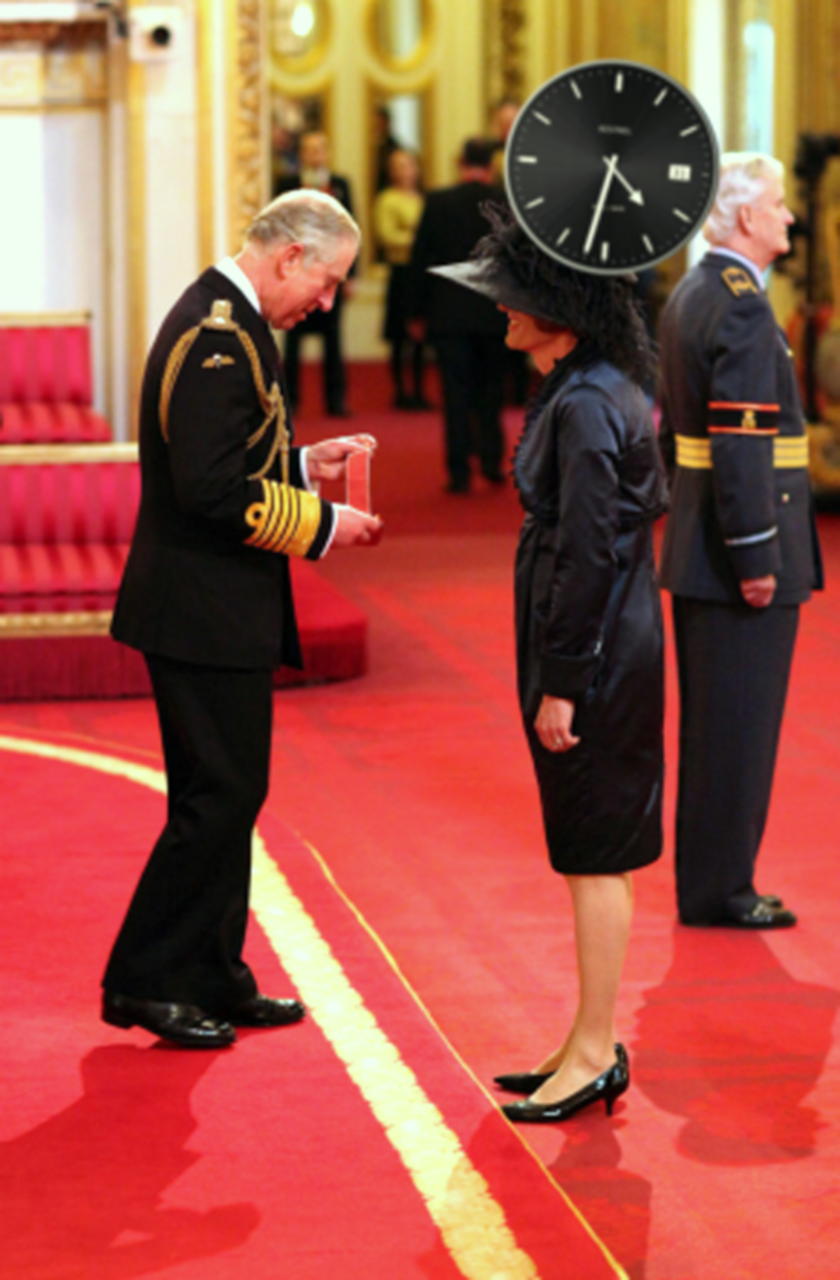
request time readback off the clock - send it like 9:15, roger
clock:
4:32
